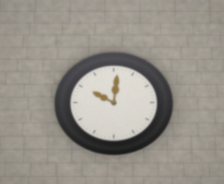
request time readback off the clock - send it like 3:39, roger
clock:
10:01
